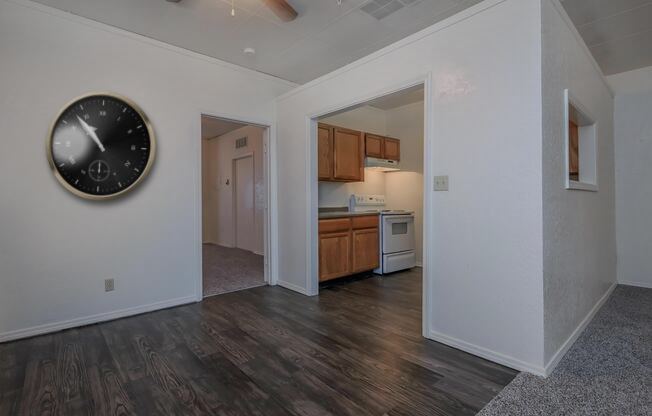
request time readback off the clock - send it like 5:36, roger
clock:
10:53
